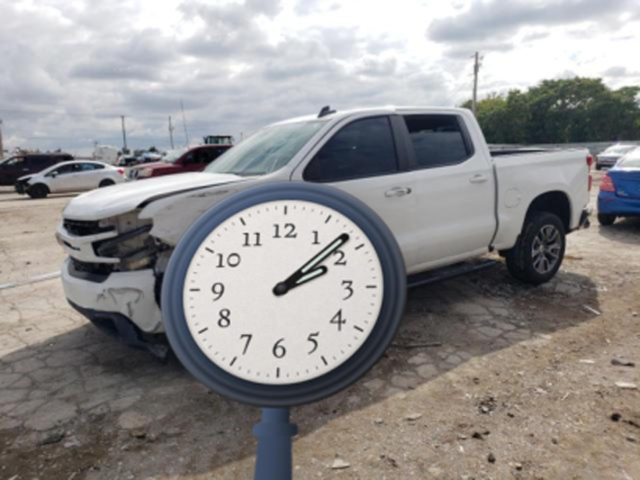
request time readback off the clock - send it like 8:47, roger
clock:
2:08
